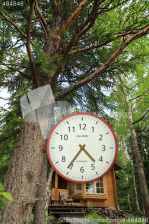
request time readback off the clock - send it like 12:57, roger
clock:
4:36
